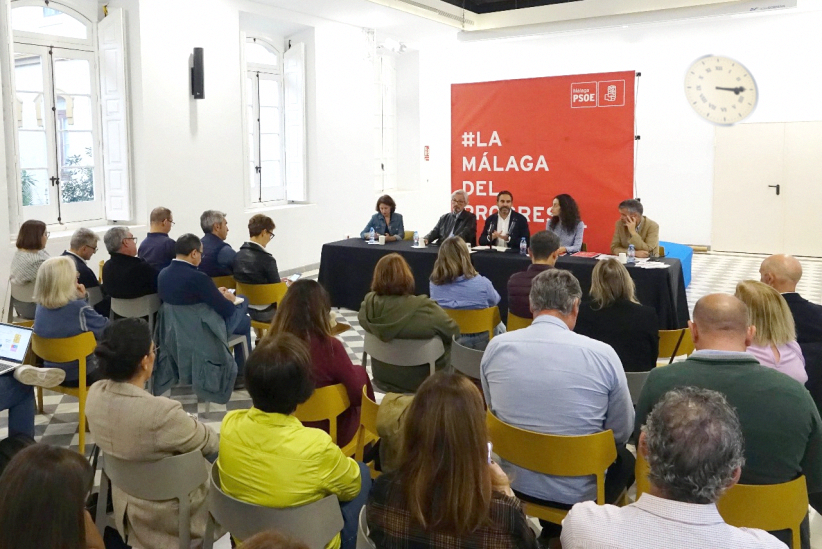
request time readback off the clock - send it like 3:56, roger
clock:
3:15
